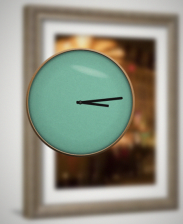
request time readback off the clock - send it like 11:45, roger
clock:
3:14
